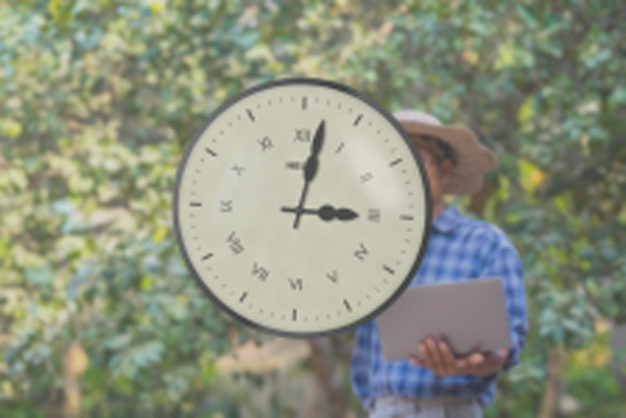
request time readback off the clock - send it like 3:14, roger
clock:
3:02
